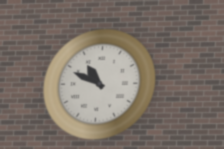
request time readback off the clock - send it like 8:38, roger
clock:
10:49
